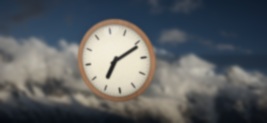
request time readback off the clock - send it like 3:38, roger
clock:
7:11
